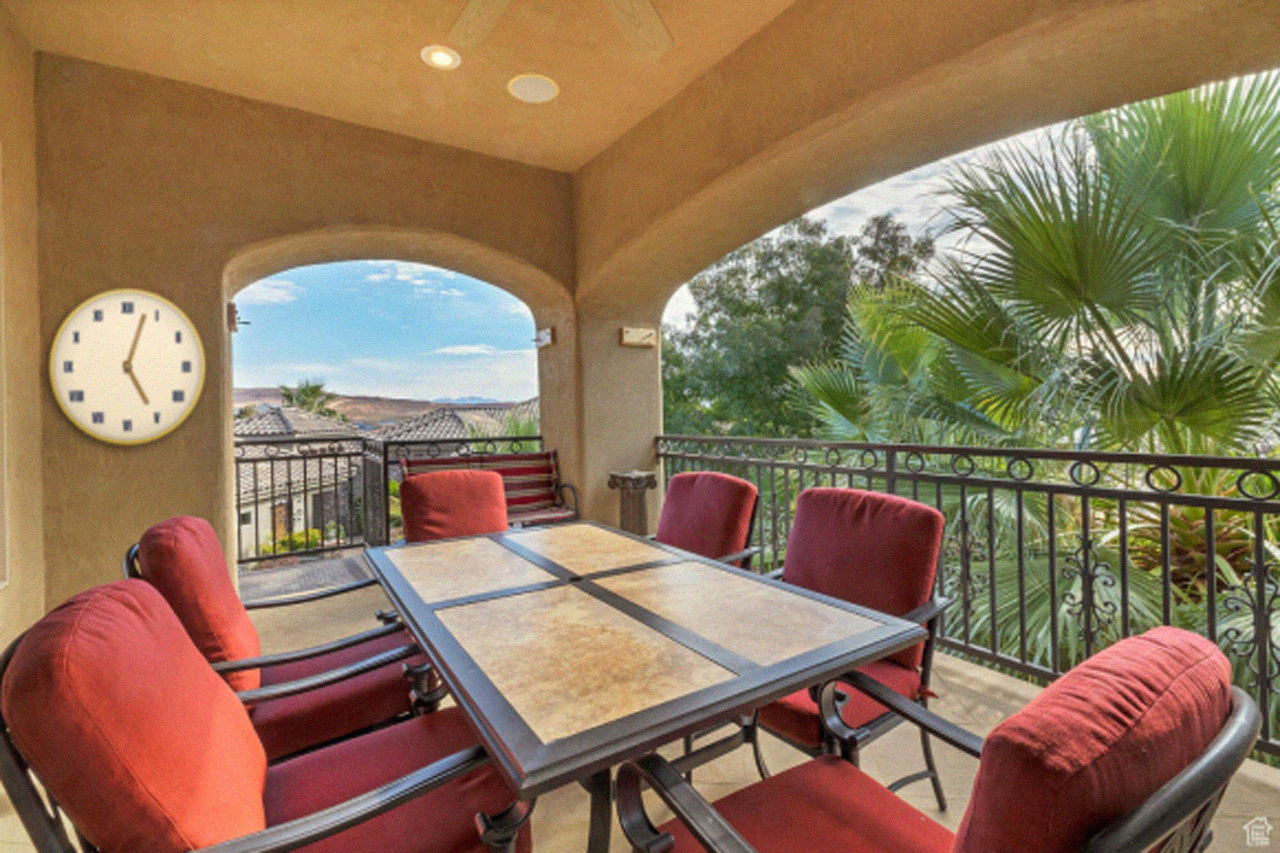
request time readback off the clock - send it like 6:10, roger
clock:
5:03
